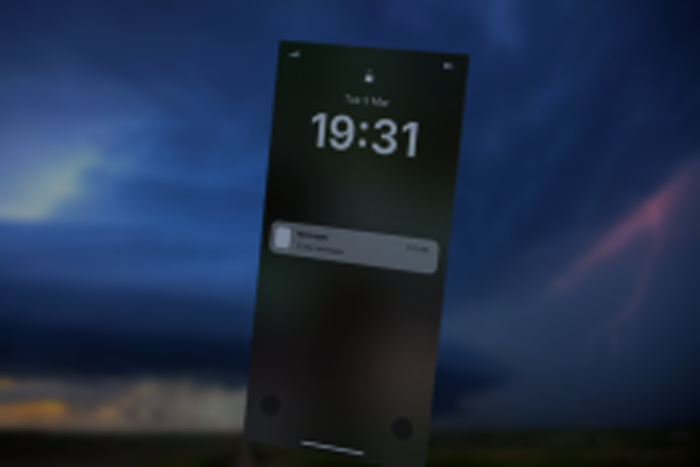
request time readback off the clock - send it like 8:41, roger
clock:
19:31
